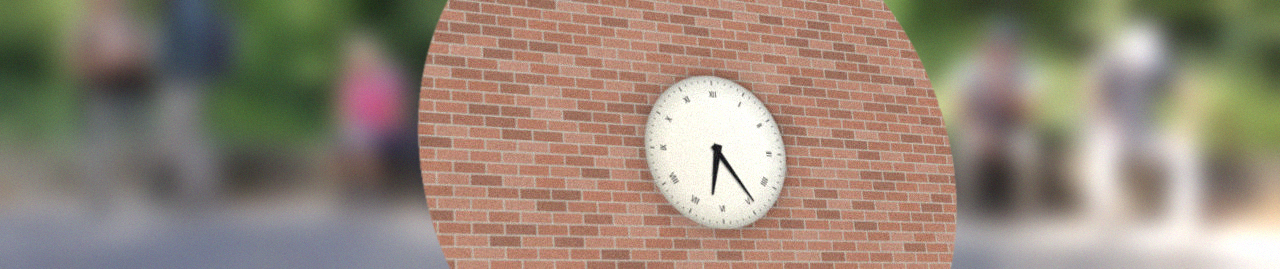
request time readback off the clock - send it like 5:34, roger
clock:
6:24
